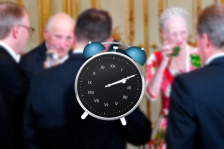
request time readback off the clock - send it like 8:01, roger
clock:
2:10
